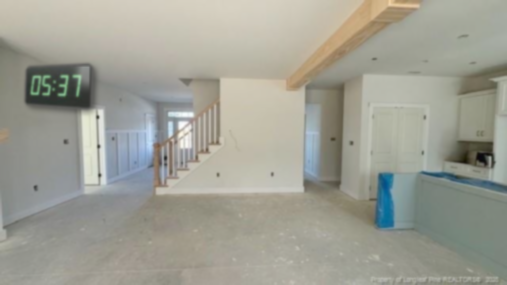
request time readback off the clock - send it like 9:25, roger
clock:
5:37
